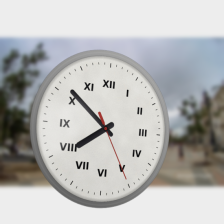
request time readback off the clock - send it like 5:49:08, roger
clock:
7:51:25
